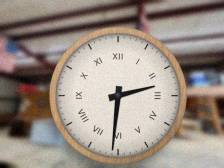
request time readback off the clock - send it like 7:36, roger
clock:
2:31
